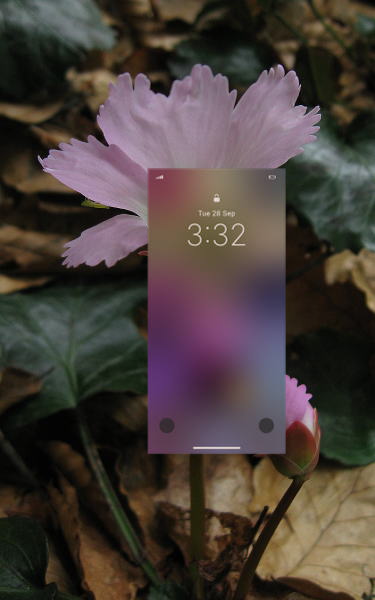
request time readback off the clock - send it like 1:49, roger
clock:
3:32
